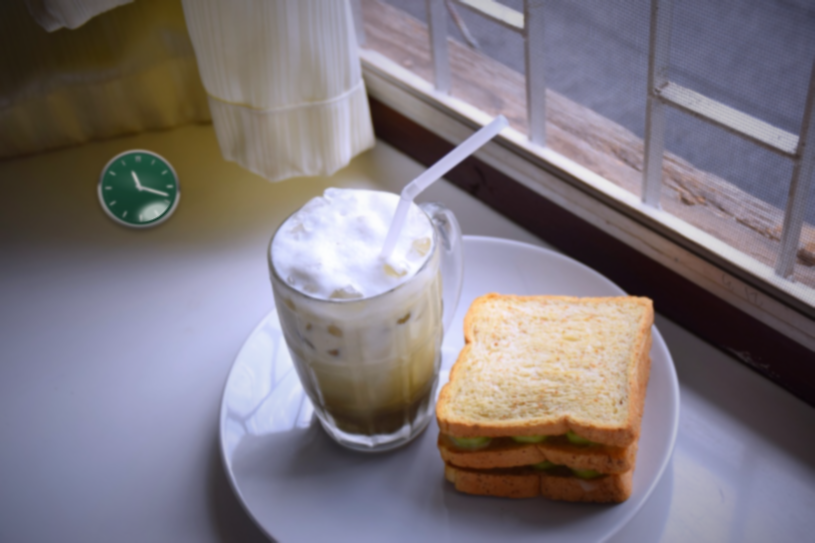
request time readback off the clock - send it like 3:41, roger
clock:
11:18
